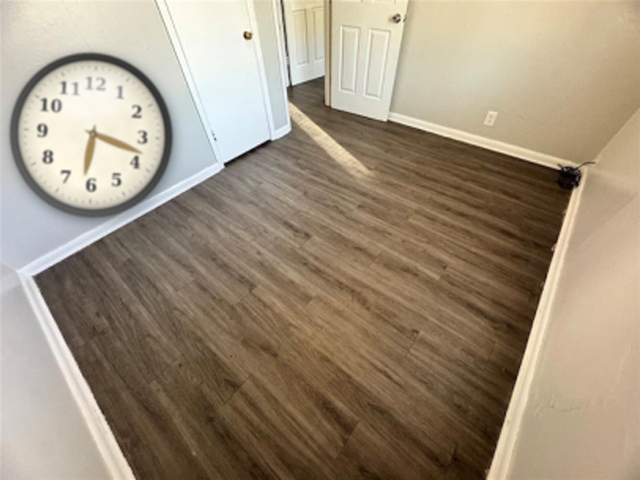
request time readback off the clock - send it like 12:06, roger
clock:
6:18
